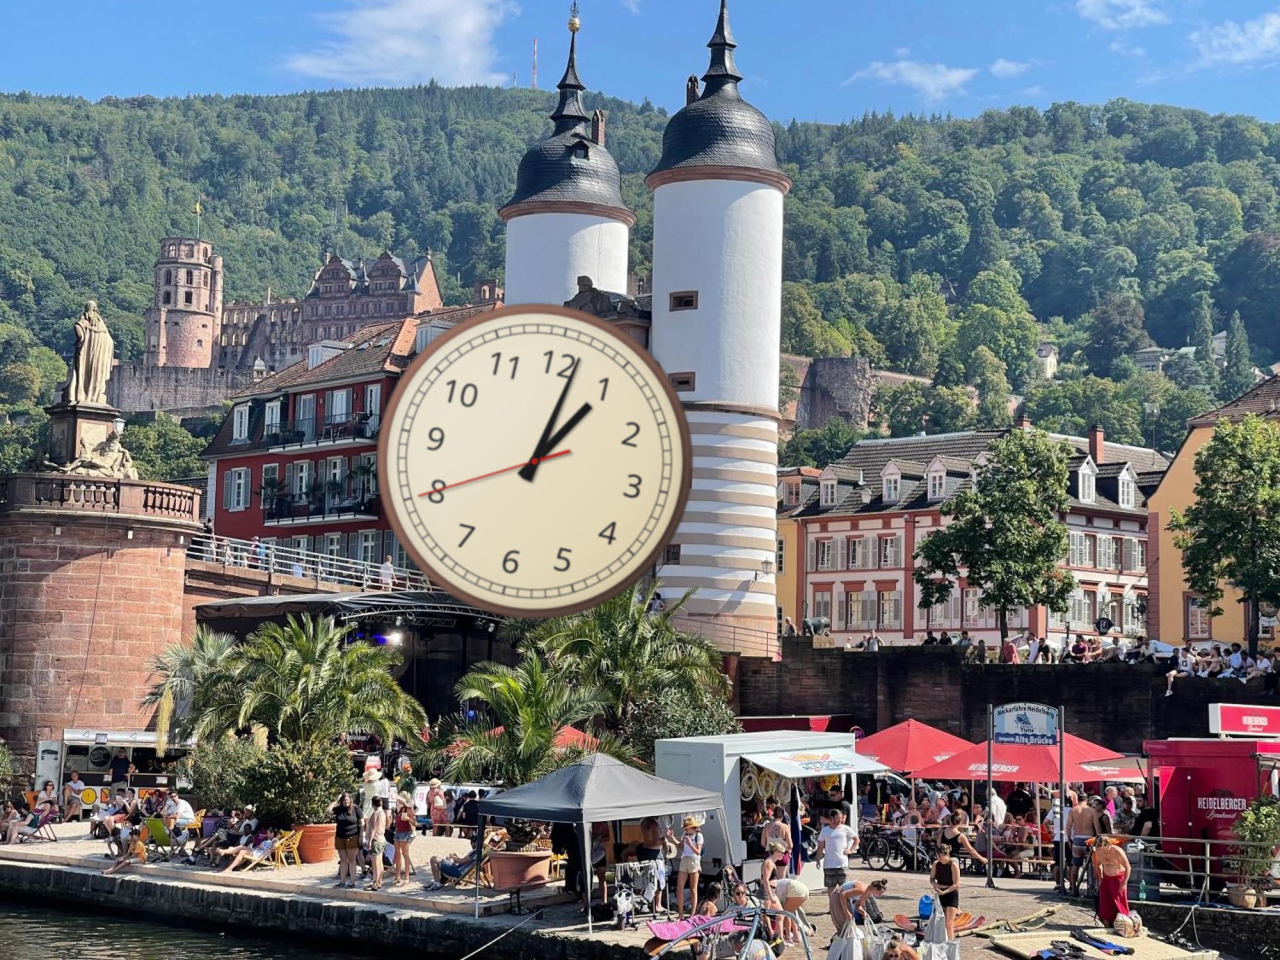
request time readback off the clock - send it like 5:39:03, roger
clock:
1:01:40
